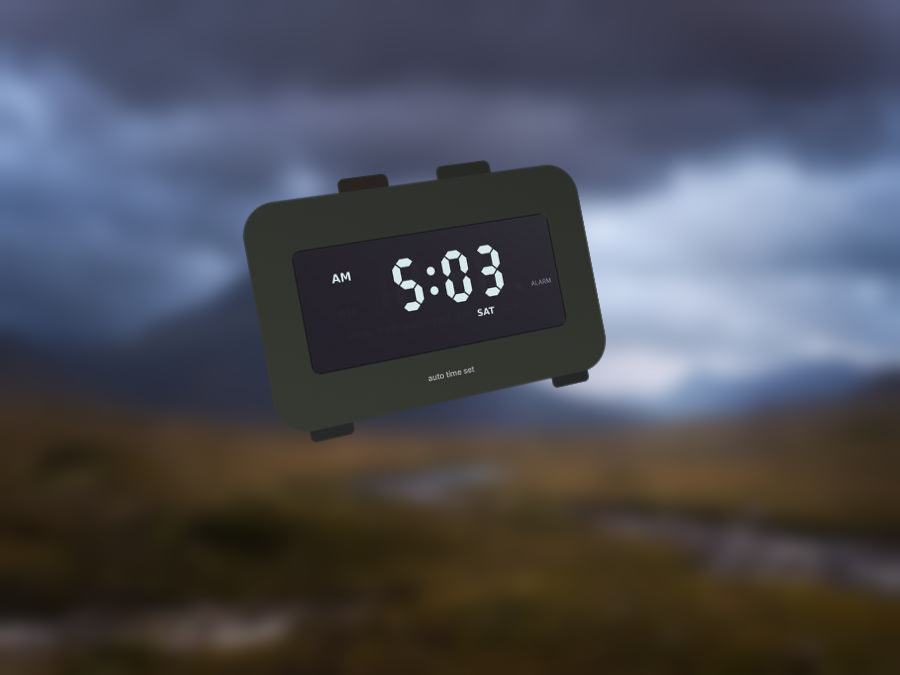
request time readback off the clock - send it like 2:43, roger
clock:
5:03
